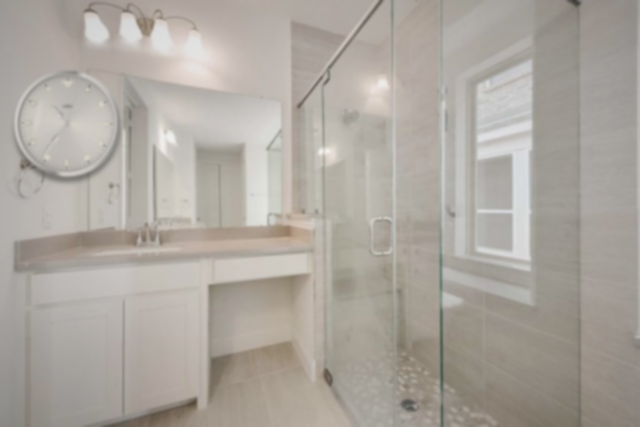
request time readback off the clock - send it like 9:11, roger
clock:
10:36
